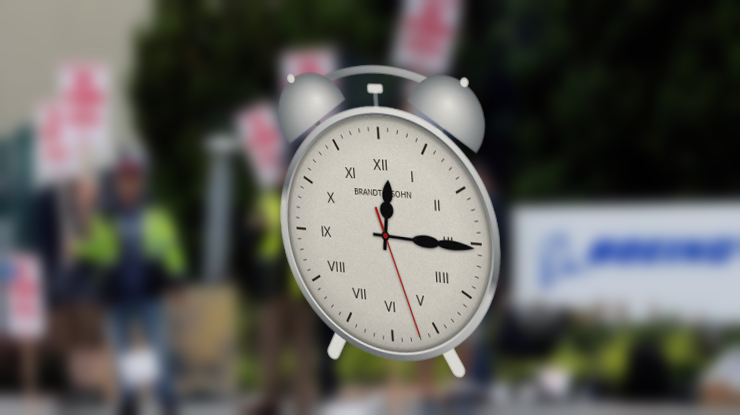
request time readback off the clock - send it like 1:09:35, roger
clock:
12:15:27
